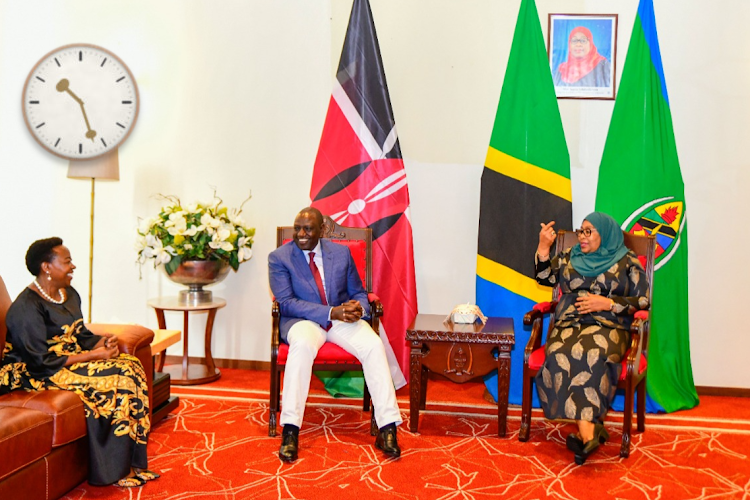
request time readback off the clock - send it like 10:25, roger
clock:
10:27
